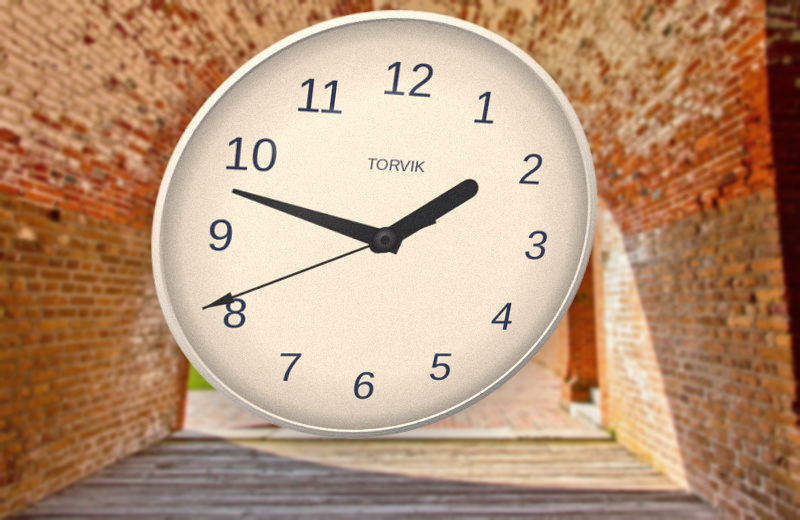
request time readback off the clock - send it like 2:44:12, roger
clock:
1:47:41
